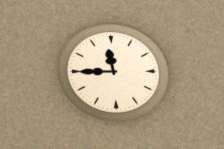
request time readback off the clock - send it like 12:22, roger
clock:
11:45
